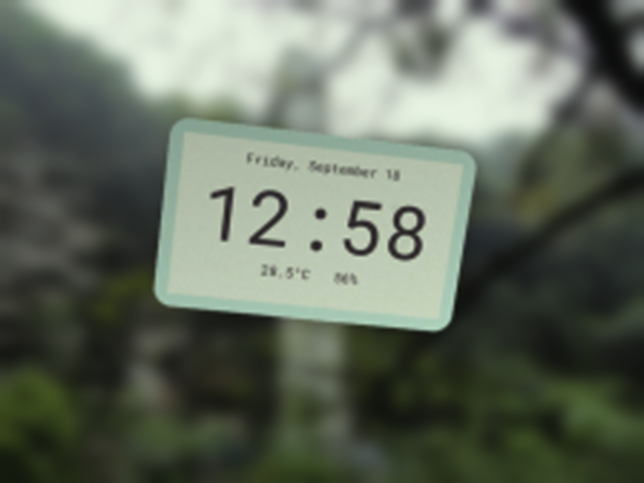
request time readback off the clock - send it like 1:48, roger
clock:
12:58
